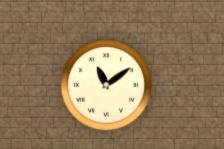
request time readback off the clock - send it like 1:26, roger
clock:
11:09
